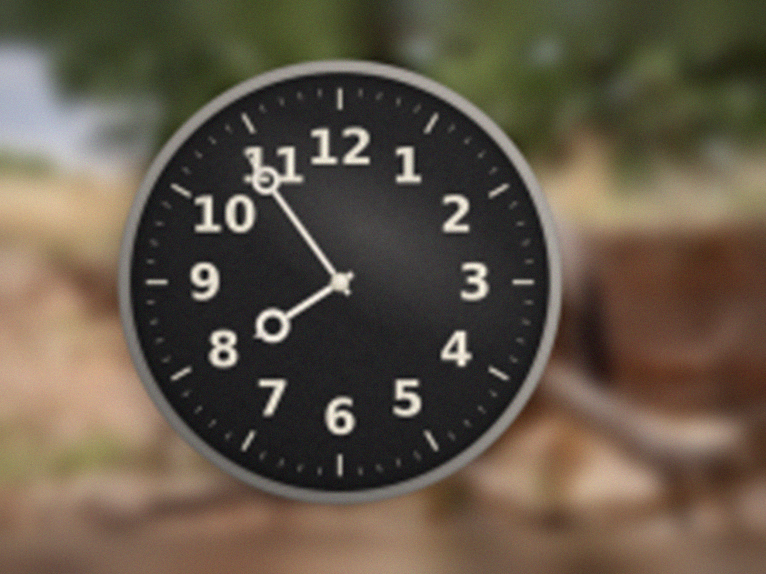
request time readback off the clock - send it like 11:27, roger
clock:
7:54
